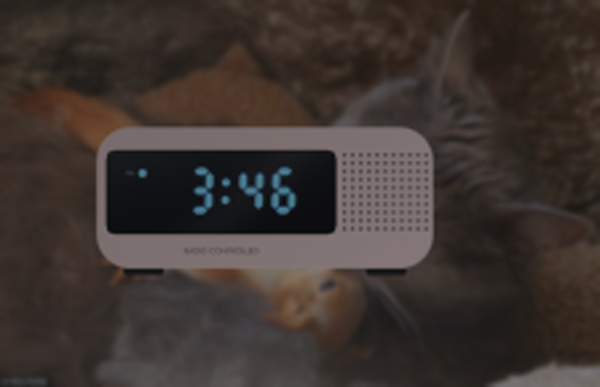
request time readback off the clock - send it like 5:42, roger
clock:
3:46
